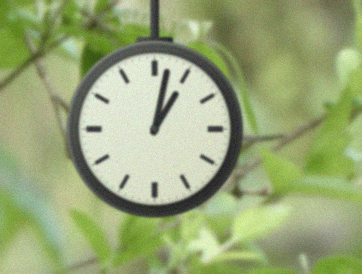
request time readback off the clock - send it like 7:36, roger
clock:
1:02
